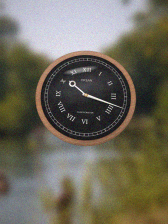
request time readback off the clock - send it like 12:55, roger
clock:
10:18
